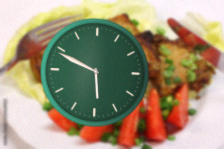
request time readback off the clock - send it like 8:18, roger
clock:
5:49
